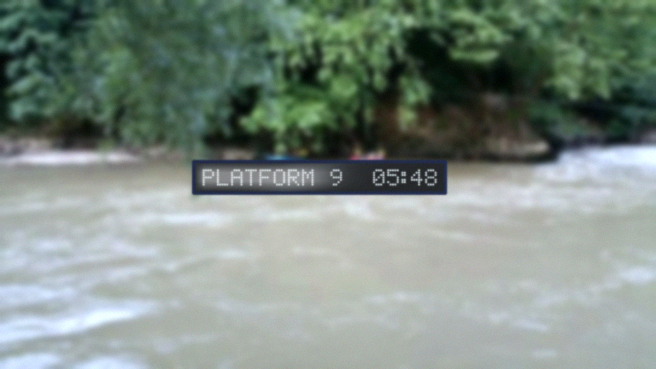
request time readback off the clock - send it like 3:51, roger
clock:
5:48
